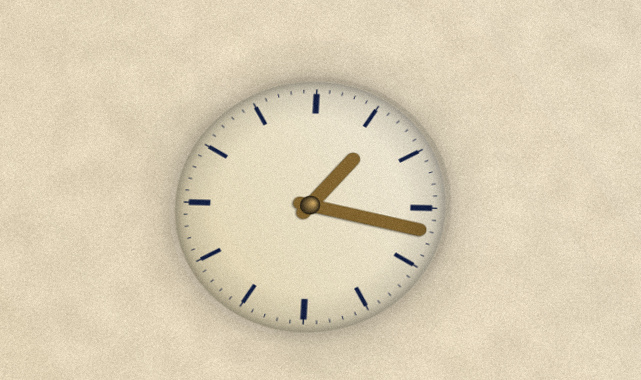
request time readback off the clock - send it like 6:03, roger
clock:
1:17
